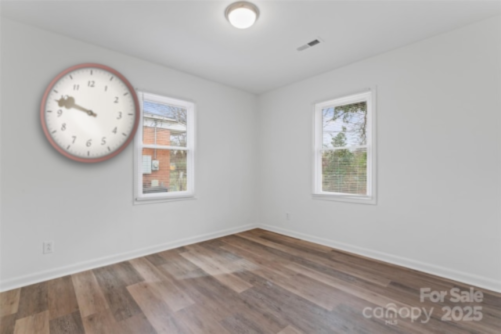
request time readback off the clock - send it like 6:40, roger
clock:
9:48
